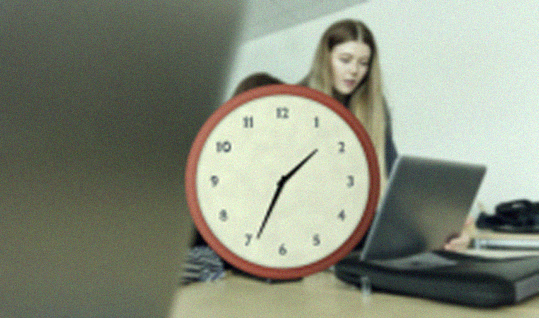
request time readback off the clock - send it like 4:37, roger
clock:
1:34
